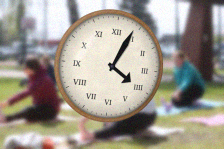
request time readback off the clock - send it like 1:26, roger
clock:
4:04
